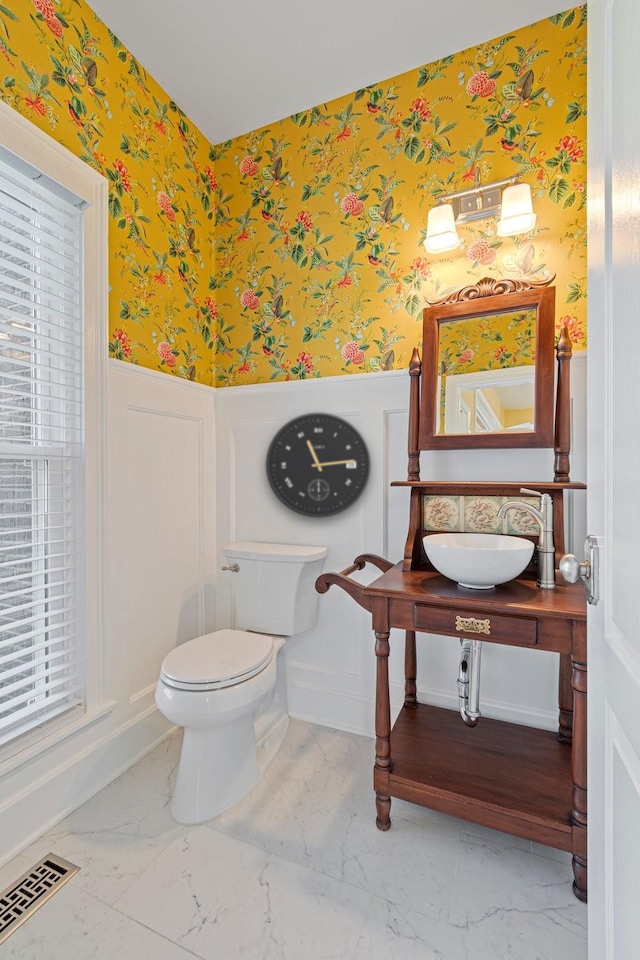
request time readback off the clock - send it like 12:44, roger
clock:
11:14
